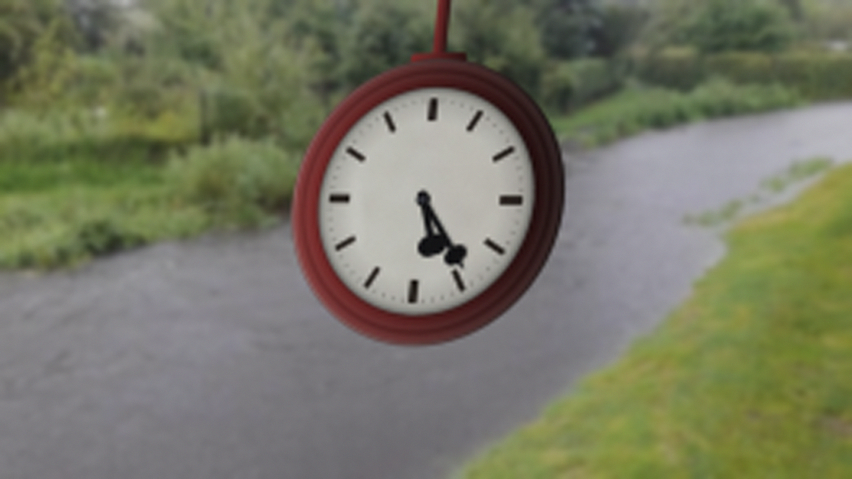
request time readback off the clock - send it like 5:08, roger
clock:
5:24
